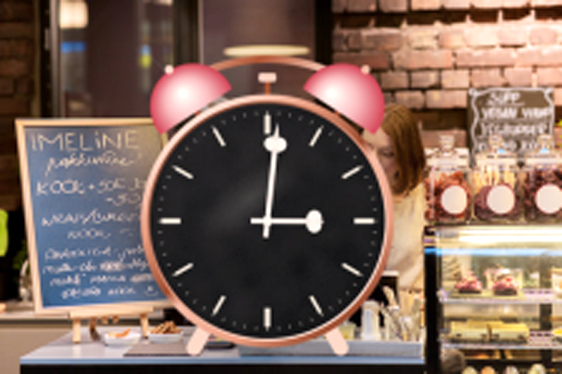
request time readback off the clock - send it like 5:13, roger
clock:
3:01
